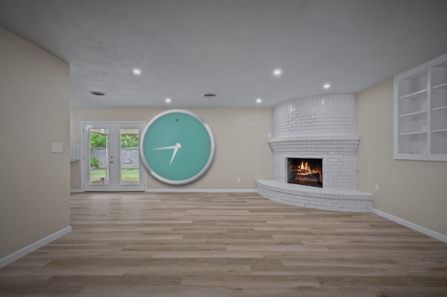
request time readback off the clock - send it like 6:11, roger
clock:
6:44
